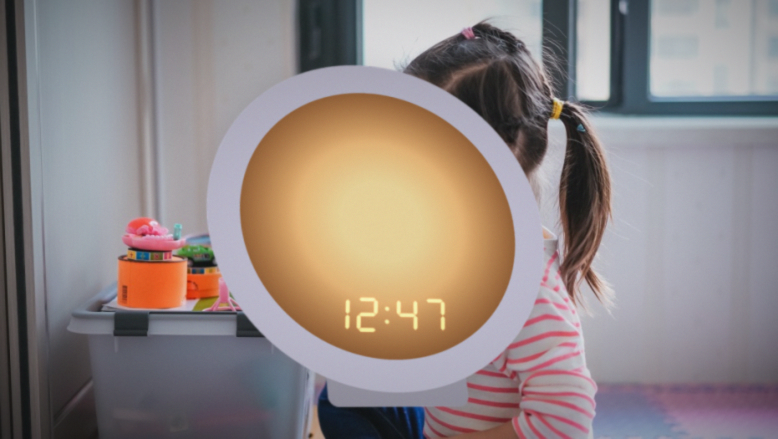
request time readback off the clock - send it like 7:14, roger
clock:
12:47
